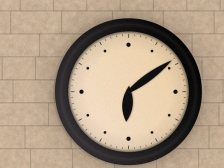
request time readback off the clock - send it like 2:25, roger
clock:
6:09
